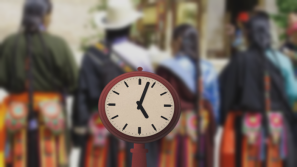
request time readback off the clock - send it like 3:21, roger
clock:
5:03
